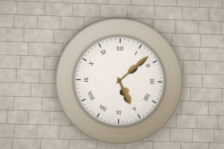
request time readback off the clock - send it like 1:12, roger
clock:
5:08
